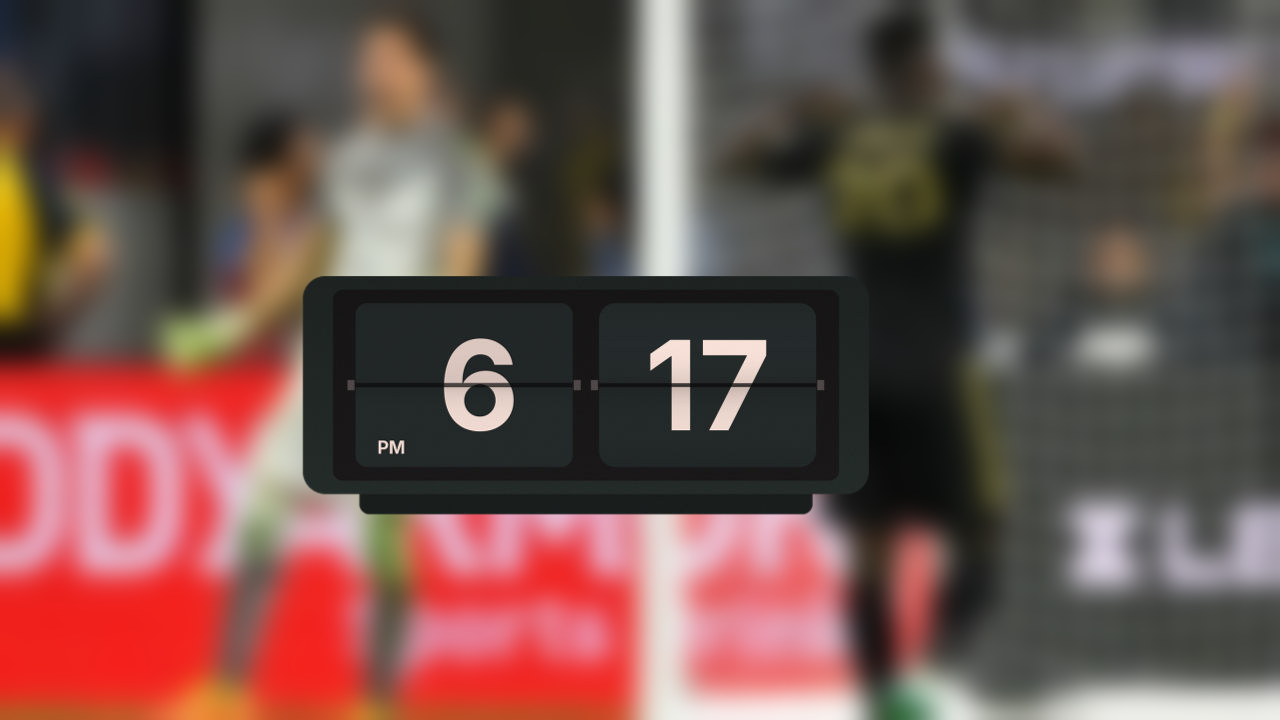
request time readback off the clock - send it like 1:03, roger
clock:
6:17
